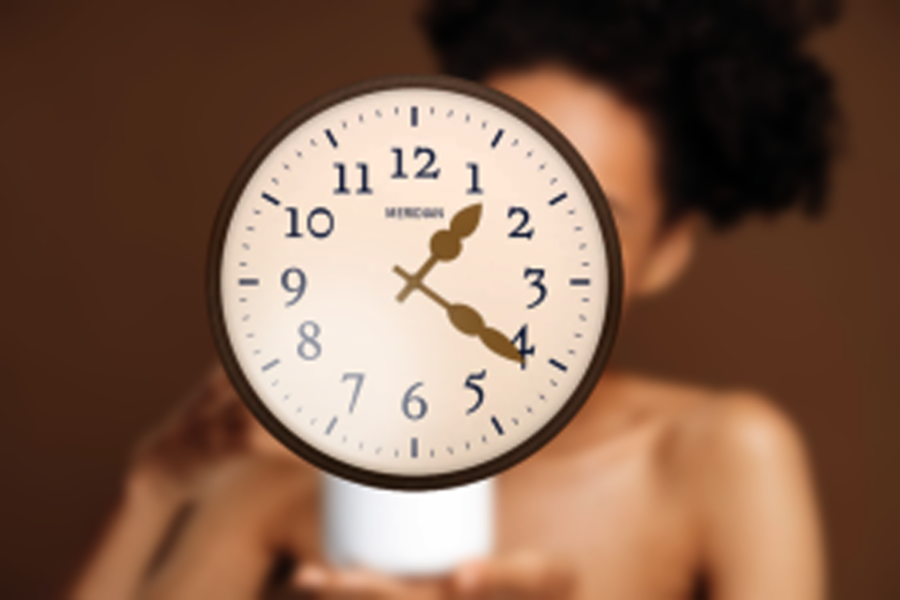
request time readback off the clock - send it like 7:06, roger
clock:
1:21
